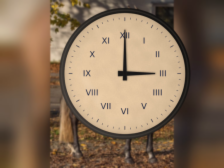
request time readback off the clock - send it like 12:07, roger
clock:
3:00
